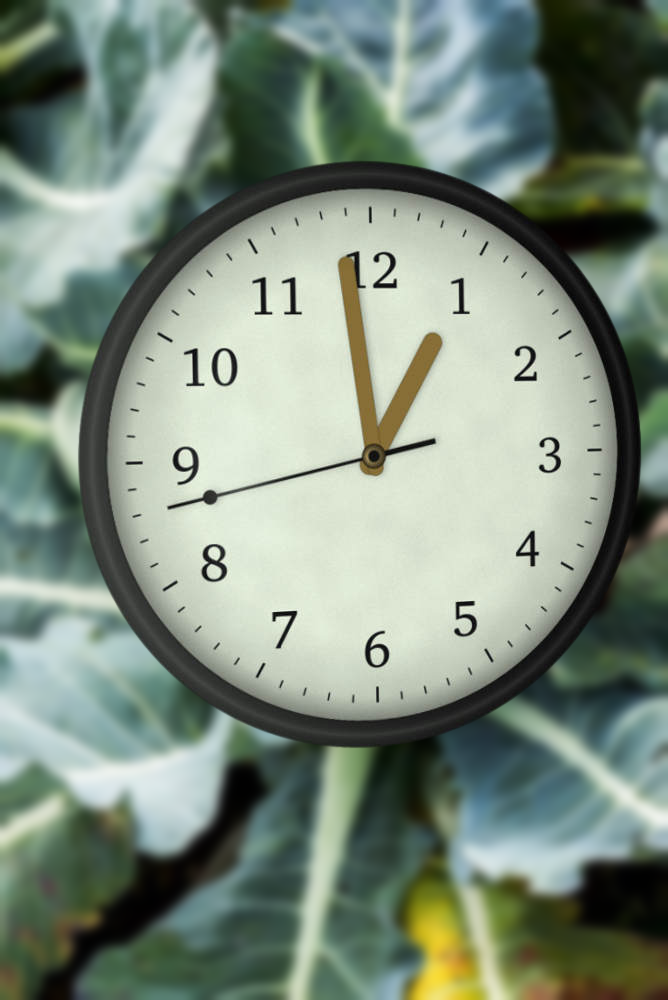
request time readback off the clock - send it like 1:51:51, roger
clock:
12:58:43
